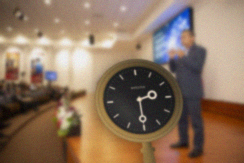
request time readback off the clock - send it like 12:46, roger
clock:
2:30
